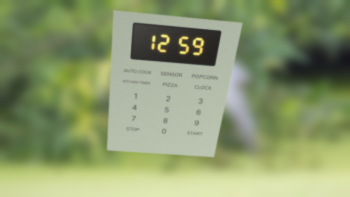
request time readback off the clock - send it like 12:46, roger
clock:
12:59
